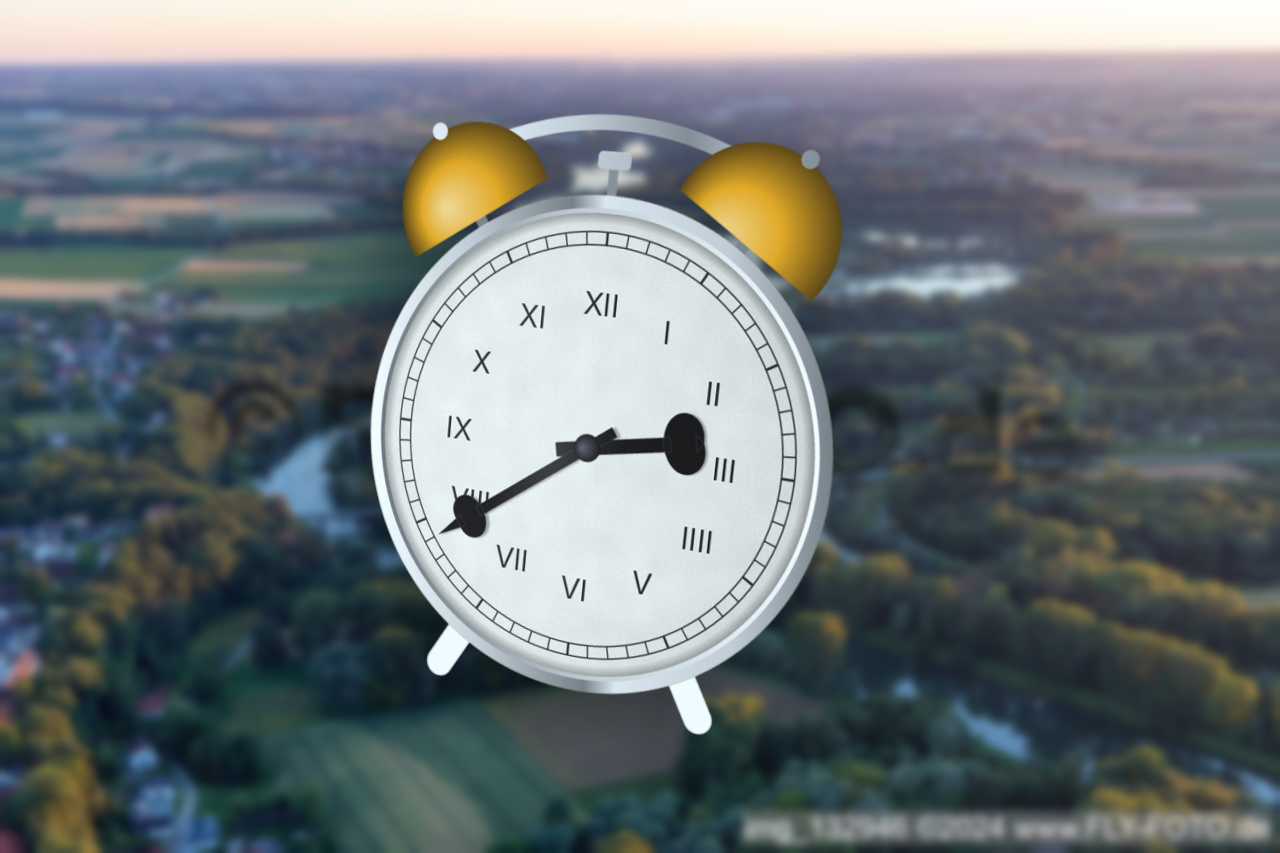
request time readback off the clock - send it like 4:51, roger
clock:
2:39
